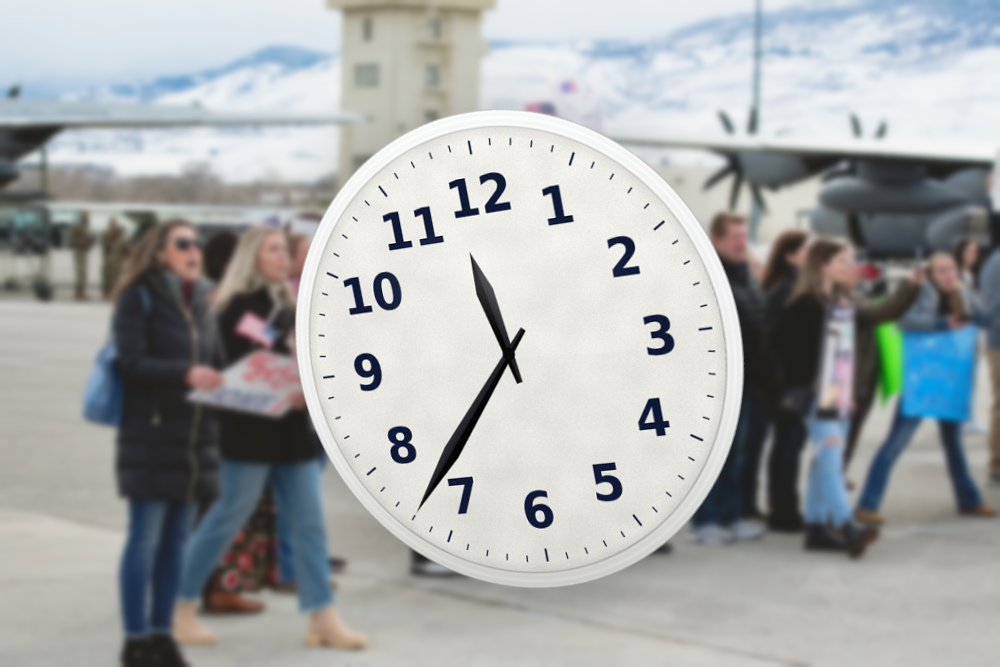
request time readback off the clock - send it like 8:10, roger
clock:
11:37
